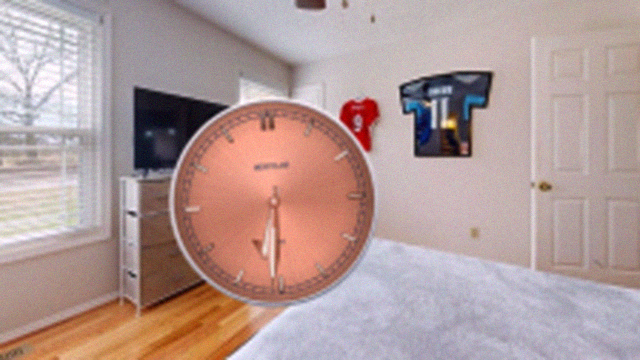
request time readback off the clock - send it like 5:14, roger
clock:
6:31
